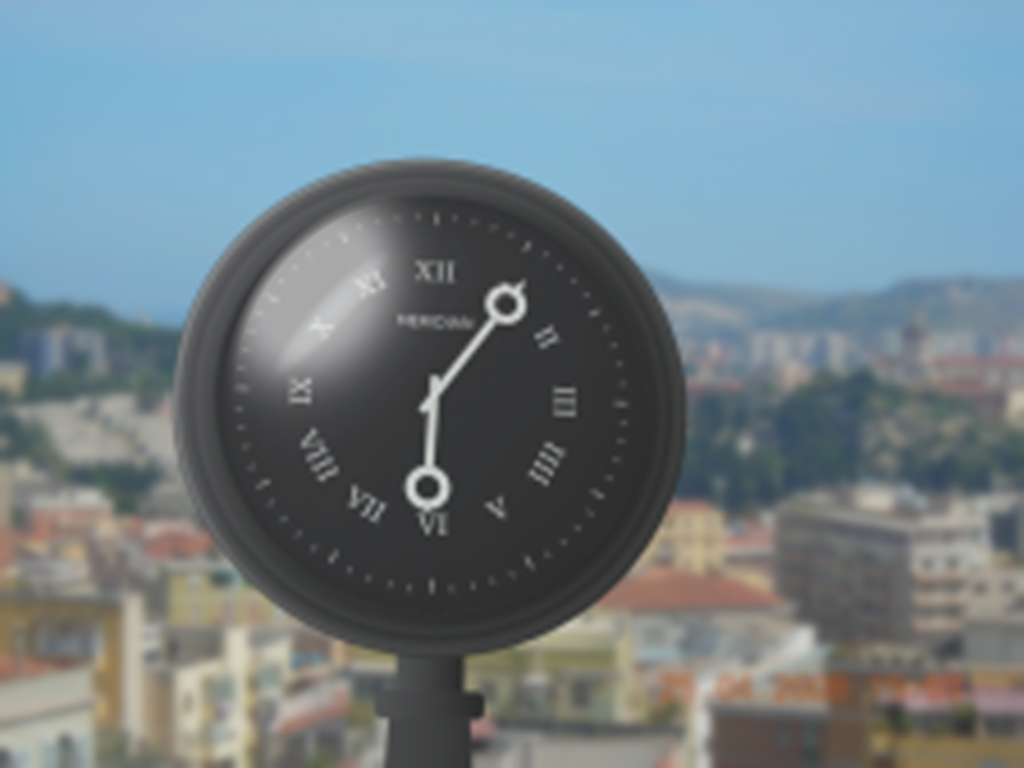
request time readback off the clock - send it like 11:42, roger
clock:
6:06
